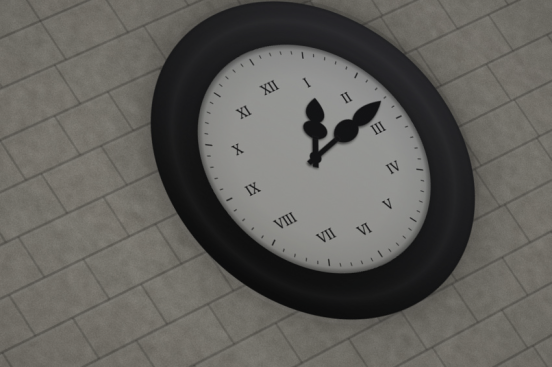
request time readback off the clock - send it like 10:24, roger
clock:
1:13
